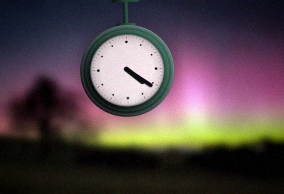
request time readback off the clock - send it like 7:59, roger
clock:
4:21
